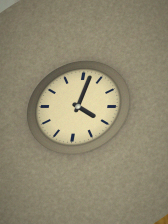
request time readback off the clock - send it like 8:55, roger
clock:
4:02
